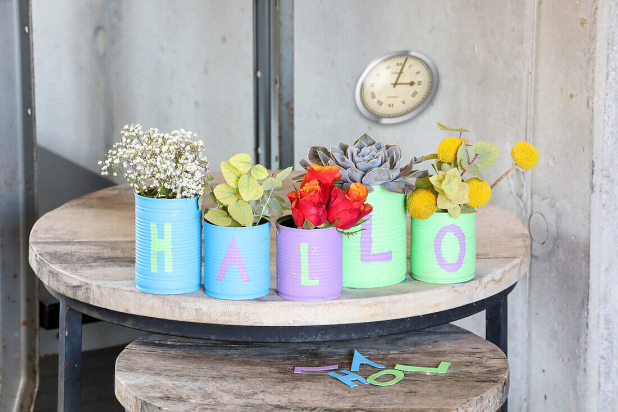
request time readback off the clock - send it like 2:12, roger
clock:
3:02
